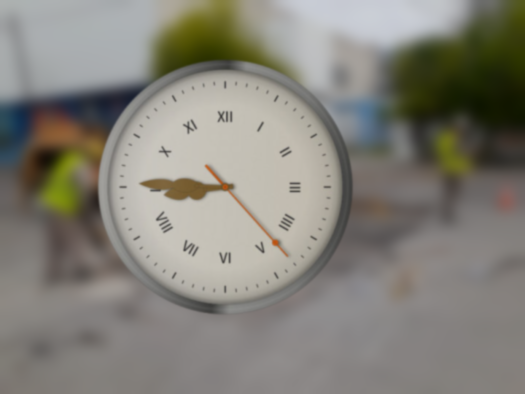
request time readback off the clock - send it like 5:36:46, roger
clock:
8:45:23
